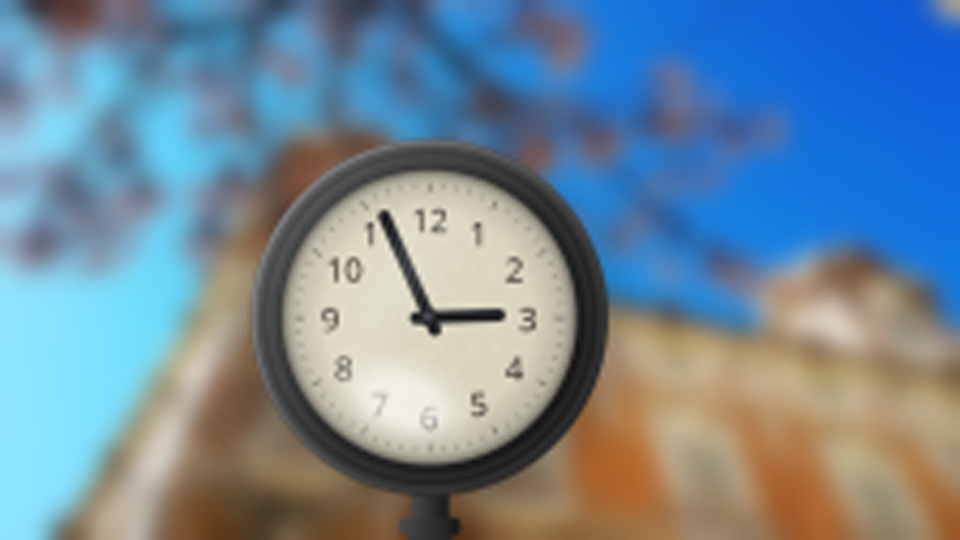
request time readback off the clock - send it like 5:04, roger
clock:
2:56
